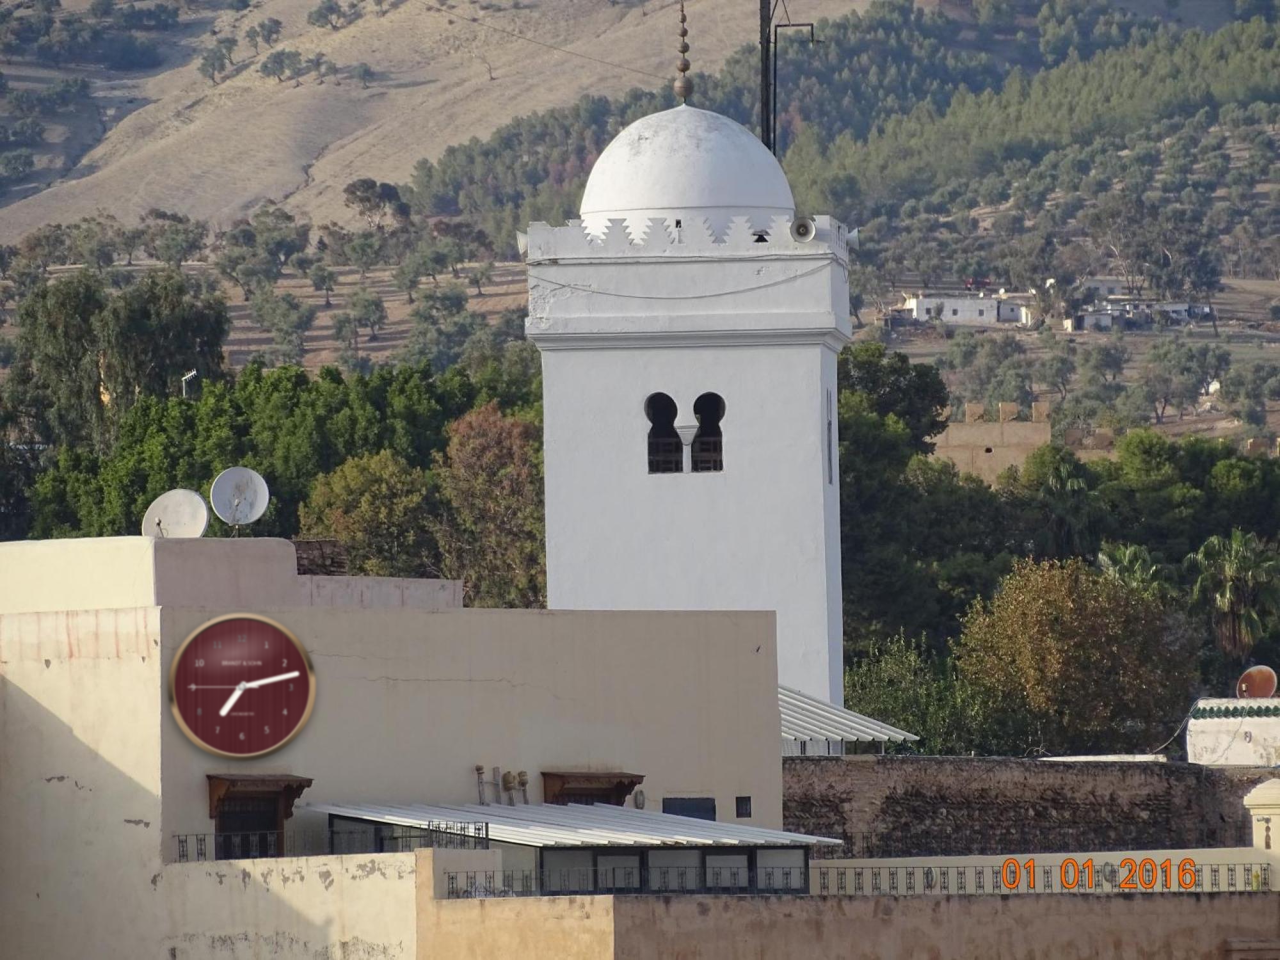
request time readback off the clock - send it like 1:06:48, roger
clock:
7:12:45
